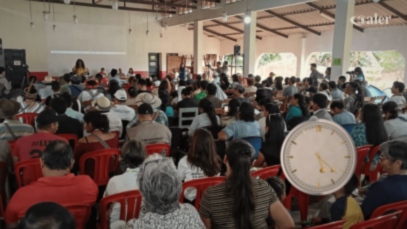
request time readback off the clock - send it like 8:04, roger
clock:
5:22
